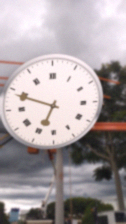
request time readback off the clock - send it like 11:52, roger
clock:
6:49
